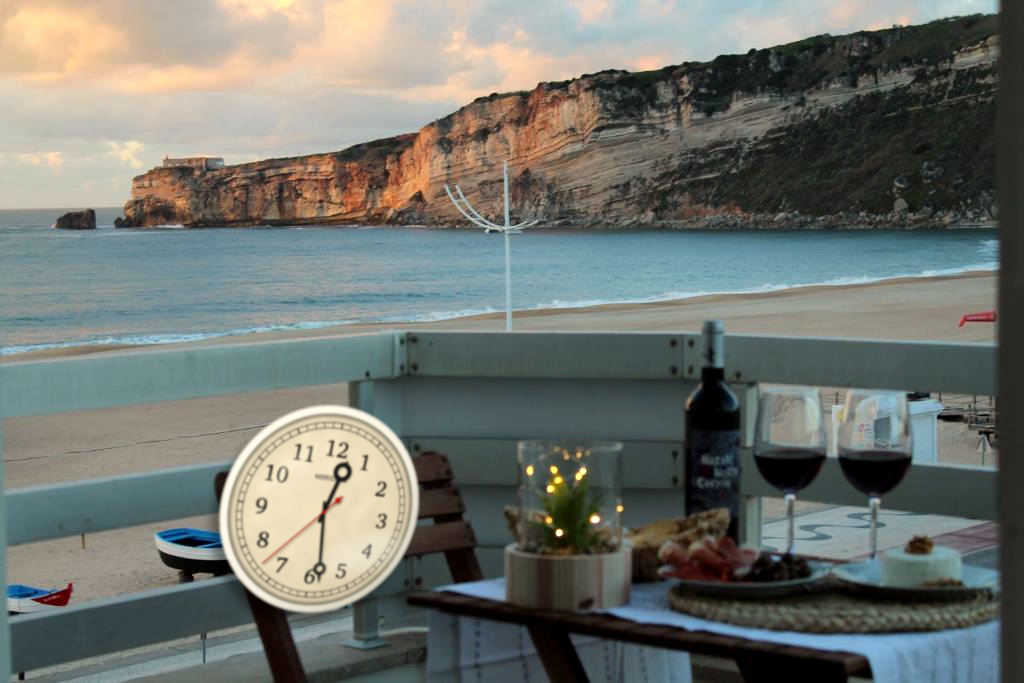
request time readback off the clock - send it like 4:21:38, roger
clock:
12:28:37
